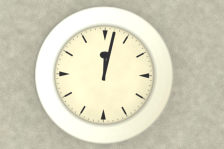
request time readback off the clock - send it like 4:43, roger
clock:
12:02
